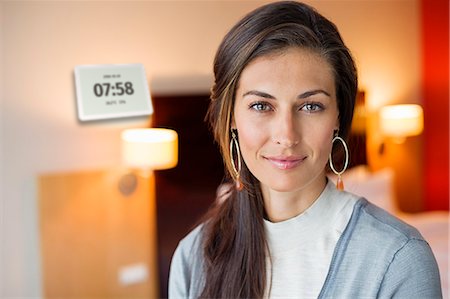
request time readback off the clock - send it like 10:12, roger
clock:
7:58
